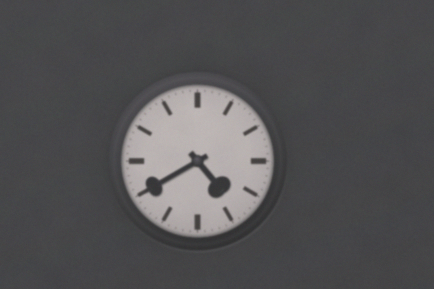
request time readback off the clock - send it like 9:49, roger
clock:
4:40
